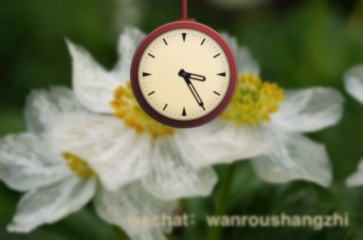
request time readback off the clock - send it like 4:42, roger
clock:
3:25
